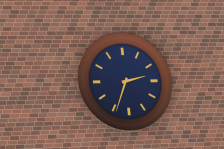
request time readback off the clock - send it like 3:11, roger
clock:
2:34
